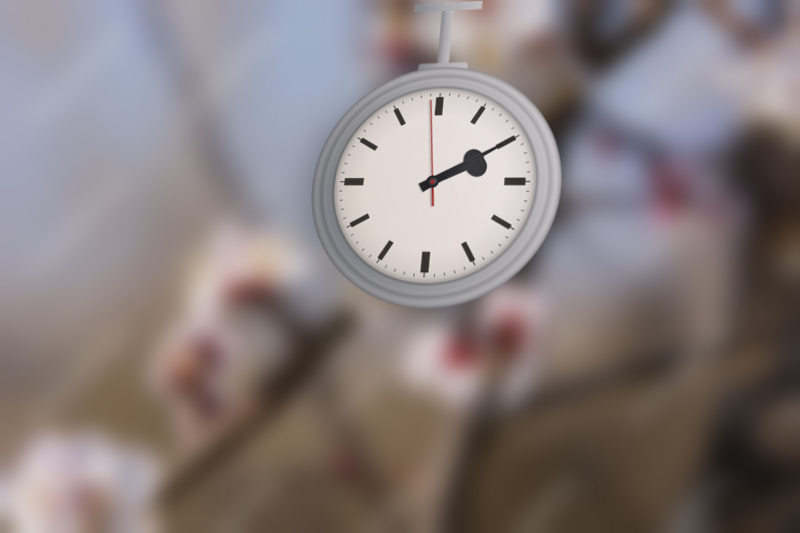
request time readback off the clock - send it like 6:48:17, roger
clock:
2:09:59
